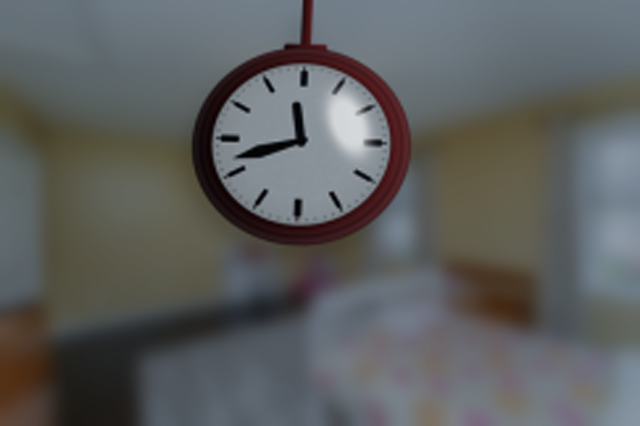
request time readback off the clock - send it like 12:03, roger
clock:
11:42
